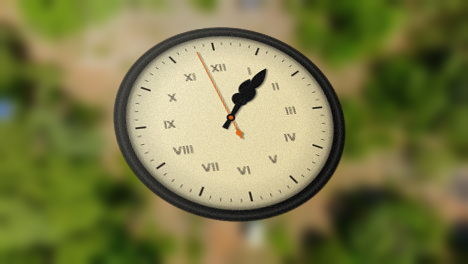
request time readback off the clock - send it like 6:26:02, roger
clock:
1:06:58
